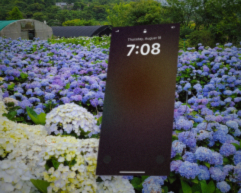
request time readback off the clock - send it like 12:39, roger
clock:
7:08
